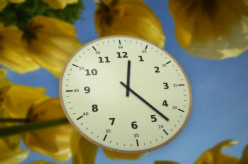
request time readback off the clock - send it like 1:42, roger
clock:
12:23
